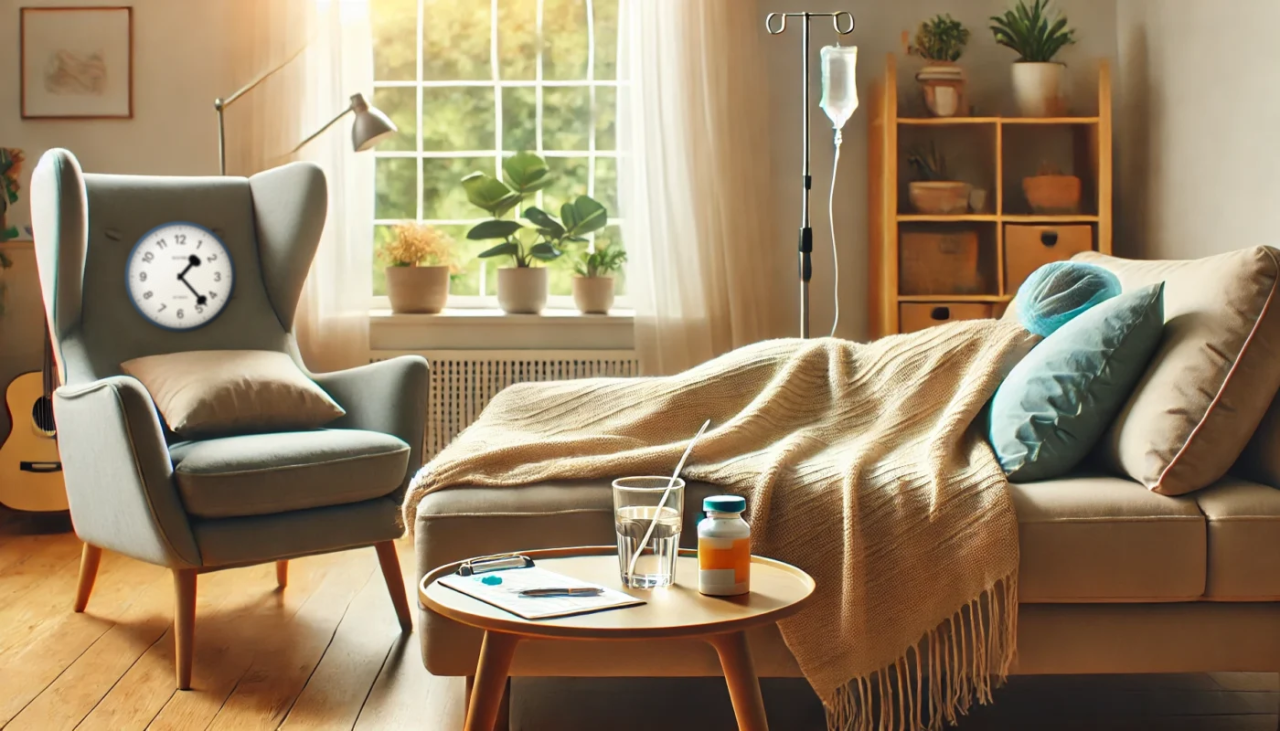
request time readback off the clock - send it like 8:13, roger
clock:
1:23
